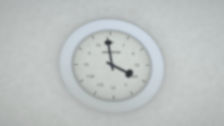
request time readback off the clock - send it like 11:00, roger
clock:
3:59
